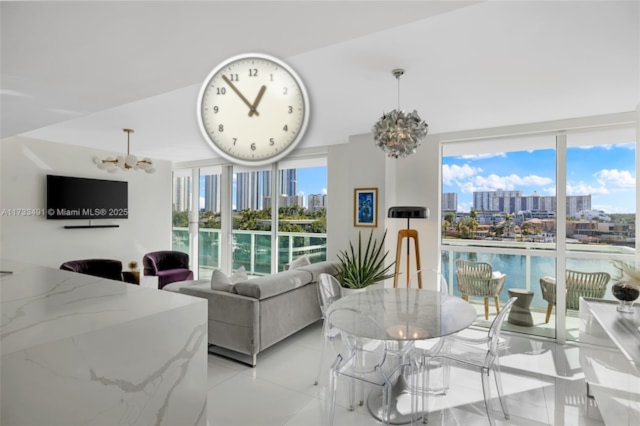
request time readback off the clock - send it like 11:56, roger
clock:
12:53
